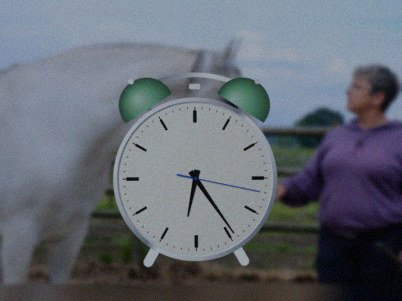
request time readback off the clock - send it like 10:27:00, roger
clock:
6:24:17
